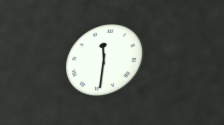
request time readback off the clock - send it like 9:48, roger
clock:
11:29
